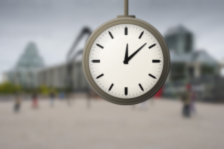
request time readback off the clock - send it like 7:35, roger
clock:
12:08
